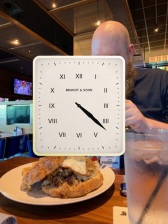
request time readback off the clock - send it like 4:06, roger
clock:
4:22
